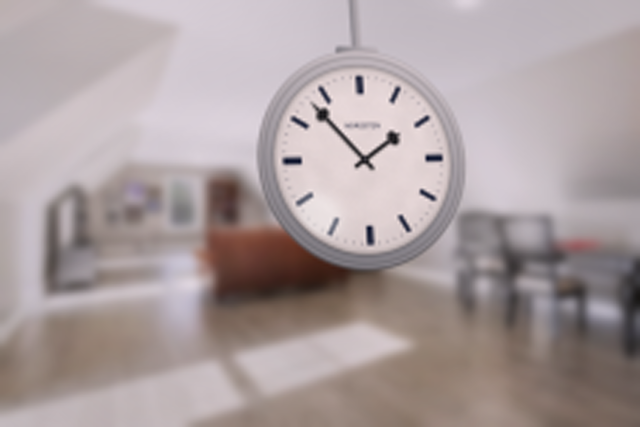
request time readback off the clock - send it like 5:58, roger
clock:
1:53
